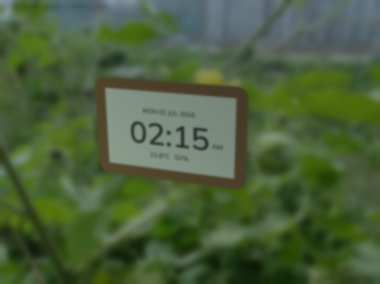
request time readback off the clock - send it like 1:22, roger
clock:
2:15
